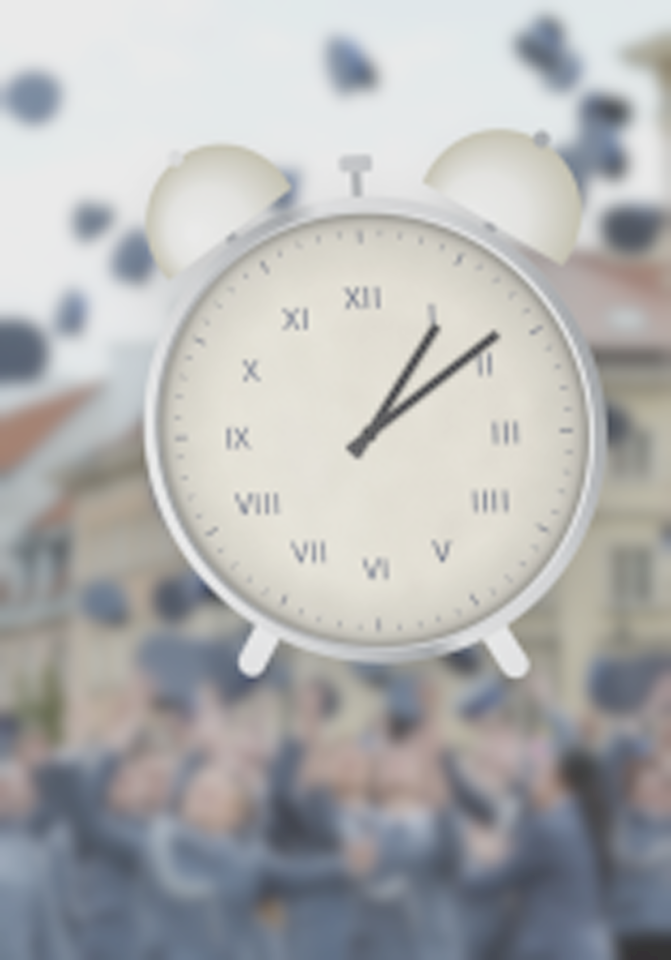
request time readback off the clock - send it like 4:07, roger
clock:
1:09
